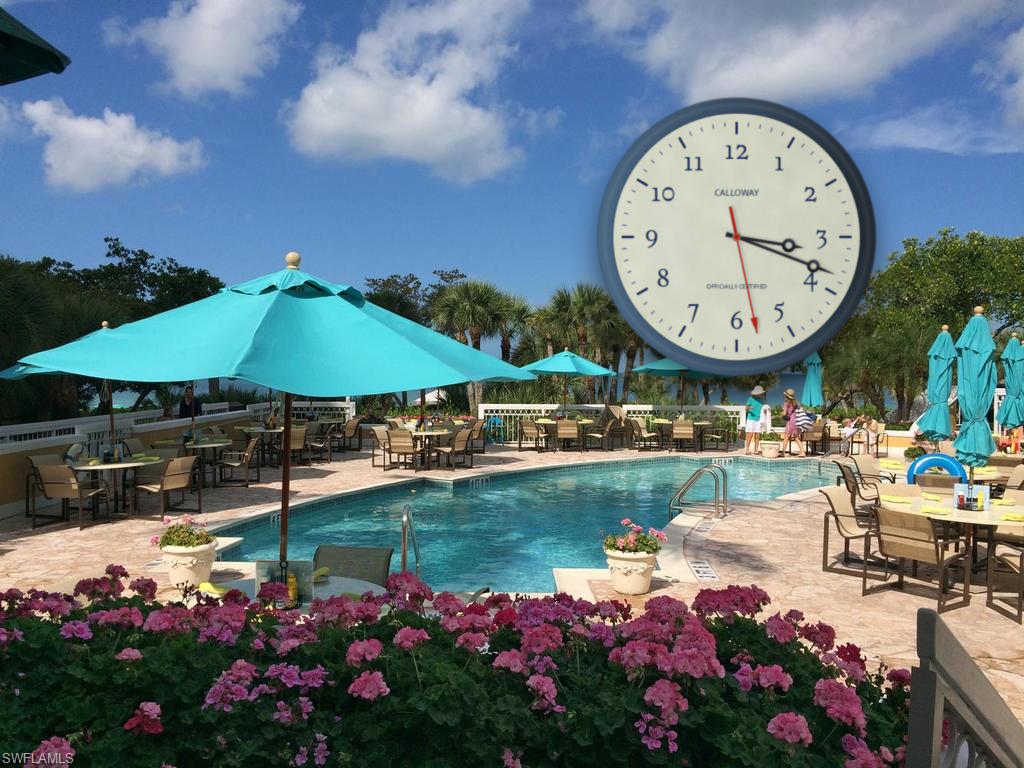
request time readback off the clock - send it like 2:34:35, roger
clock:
3:18:28
